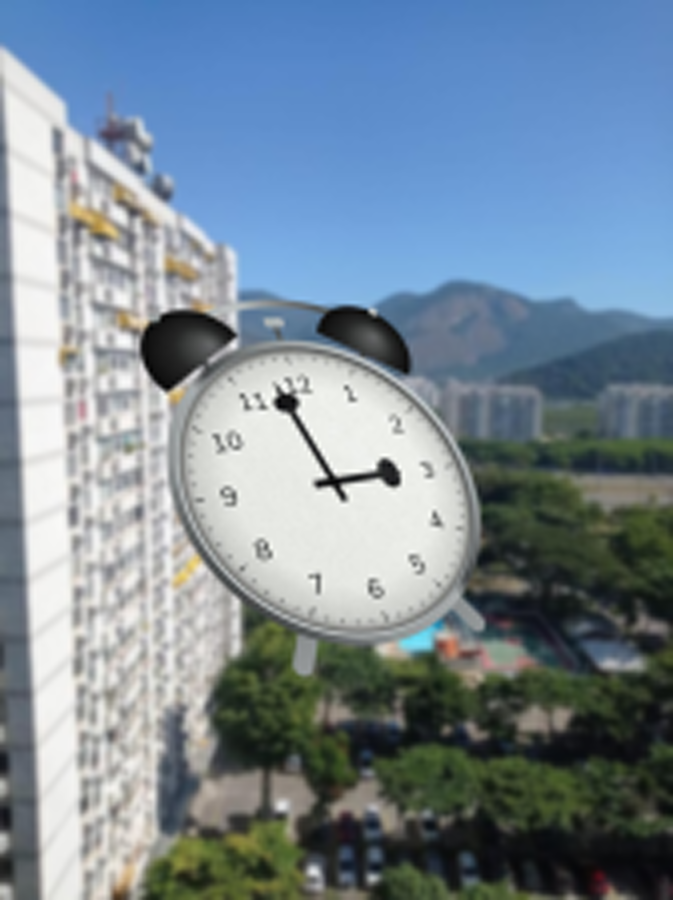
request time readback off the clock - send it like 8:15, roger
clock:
2:58
